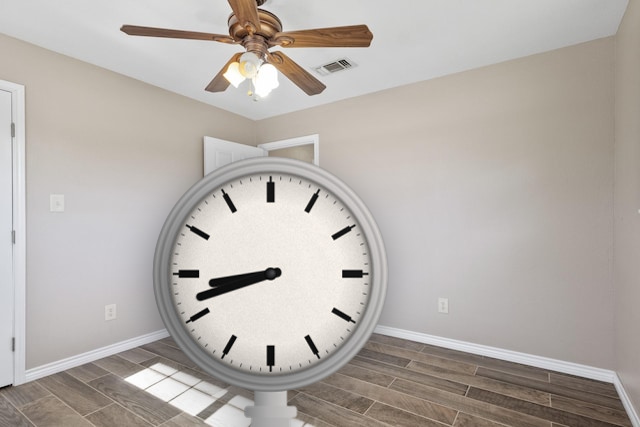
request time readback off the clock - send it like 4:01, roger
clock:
8:42
